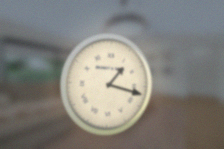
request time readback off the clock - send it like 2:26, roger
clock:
1:17
